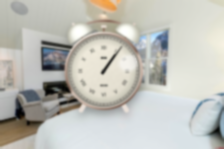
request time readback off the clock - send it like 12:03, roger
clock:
1:06
